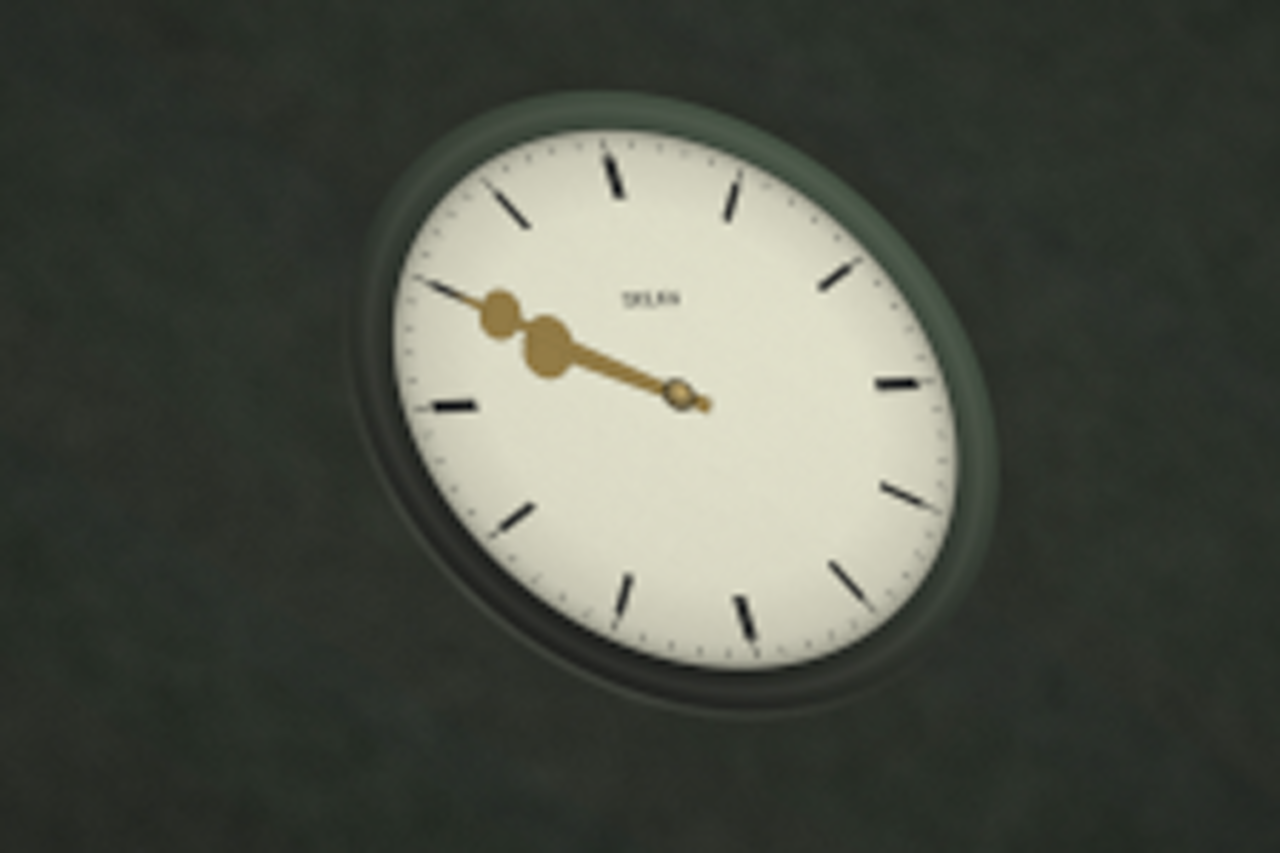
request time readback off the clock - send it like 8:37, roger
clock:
9:50
